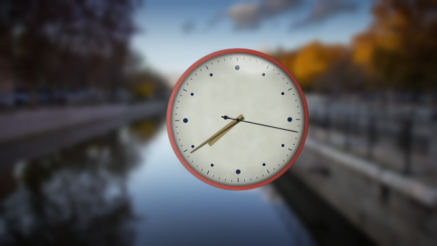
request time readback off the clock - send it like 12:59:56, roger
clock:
7:39:17
